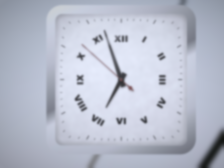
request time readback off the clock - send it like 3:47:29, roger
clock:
6:56:52
